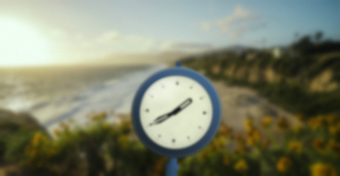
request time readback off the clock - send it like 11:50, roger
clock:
1:40
